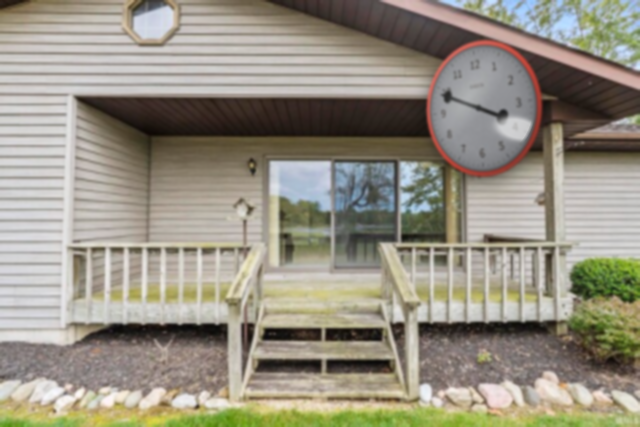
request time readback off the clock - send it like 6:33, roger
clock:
3:49
